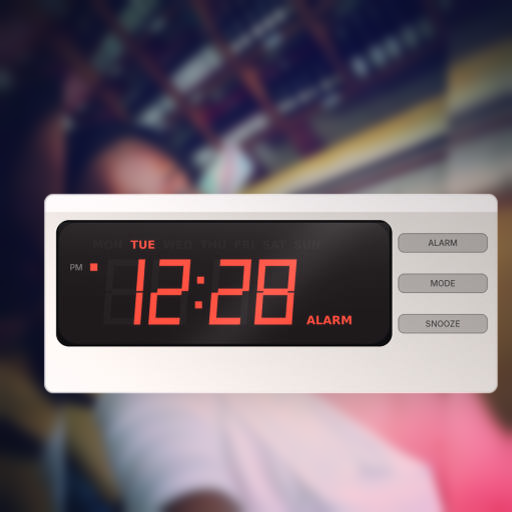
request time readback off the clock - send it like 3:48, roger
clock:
12:28
